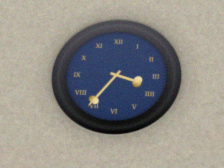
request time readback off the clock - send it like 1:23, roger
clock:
3:36
